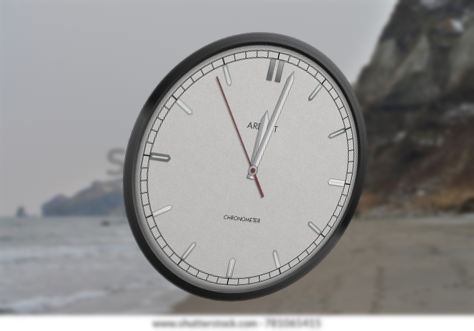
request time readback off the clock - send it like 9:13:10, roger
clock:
12:01:54
